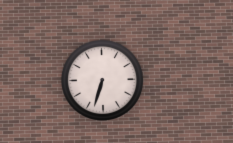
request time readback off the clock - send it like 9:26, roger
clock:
6:33
